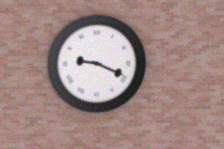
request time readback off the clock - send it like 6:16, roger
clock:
9:19
